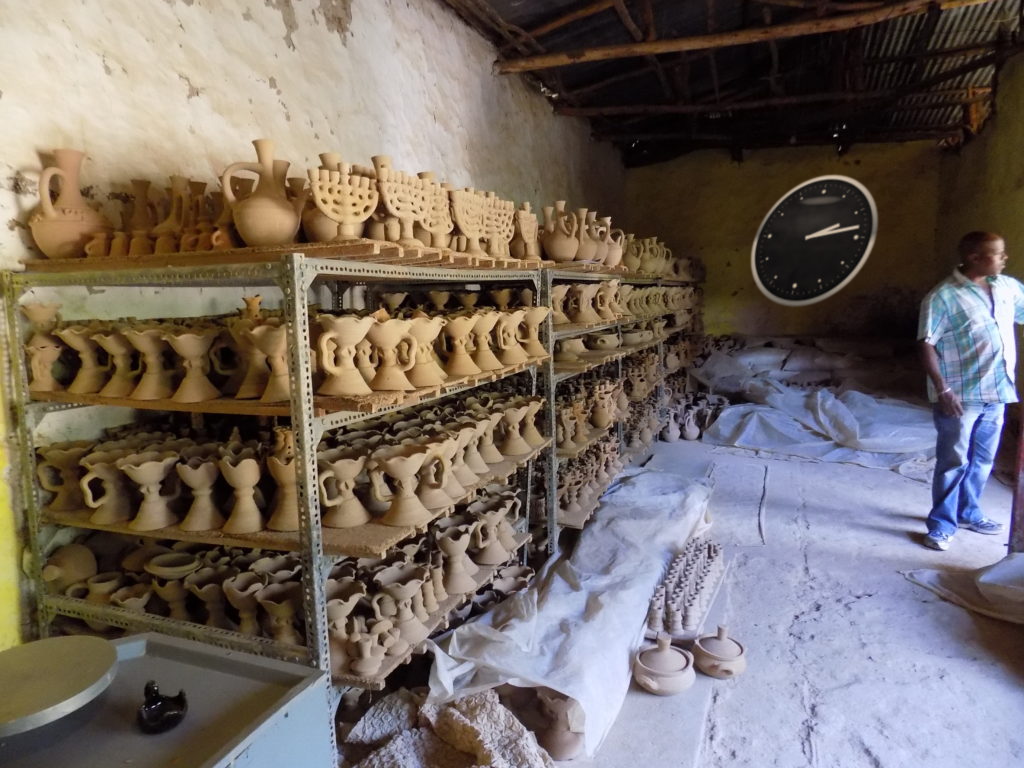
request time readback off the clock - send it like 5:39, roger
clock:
2:13
